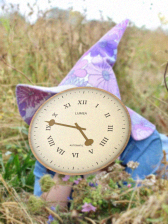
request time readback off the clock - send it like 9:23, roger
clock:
4:47
